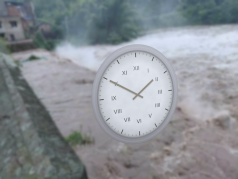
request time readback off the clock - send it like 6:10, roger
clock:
1:50
